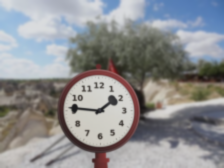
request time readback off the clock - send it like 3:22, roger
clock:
1:46
